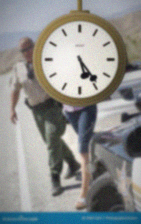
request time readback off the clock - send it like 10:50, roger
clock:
5:24
